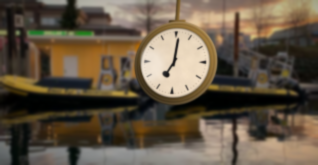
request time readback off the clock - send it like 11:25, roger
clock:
7:01
